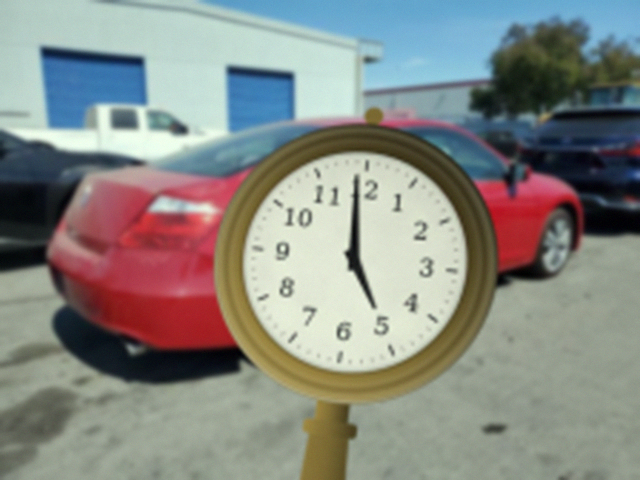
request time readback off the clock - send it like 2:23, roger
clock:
4:59
